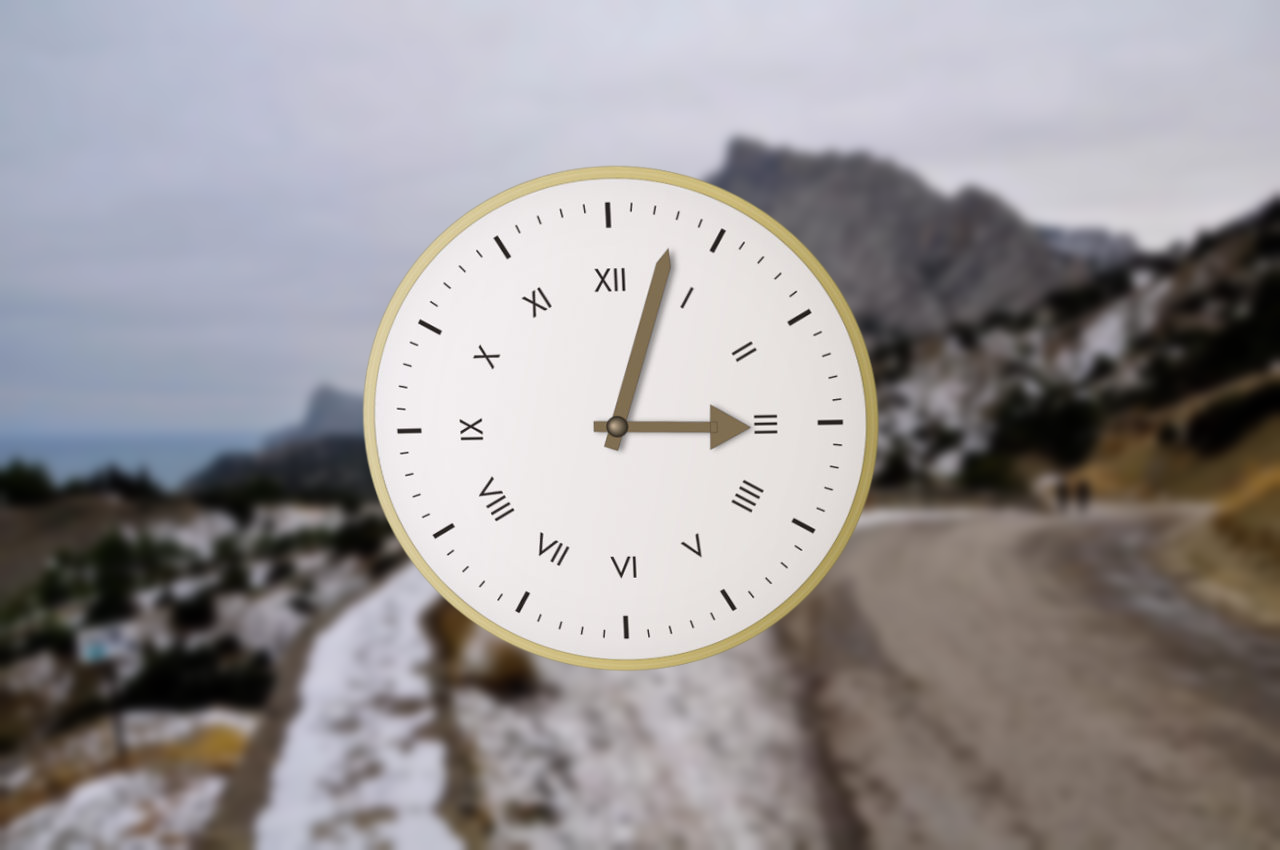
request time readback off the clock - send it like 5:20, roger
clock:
3:03
